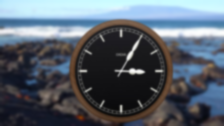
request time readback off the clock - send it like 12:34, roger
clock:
3:05
